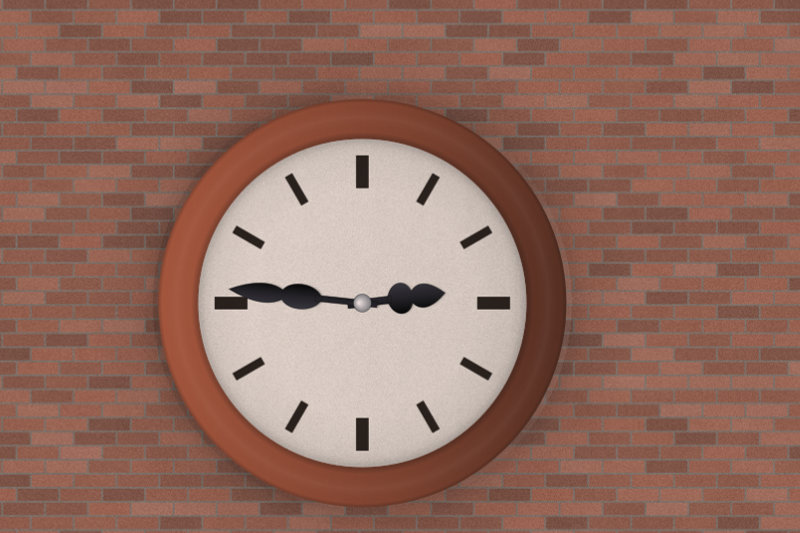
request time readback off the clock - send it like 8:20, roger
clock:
2:46
